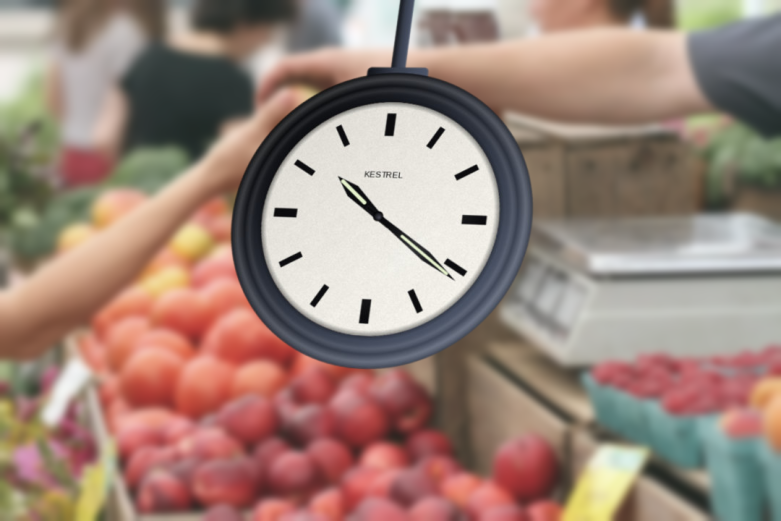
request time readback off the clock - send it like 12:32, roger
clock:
10:21
